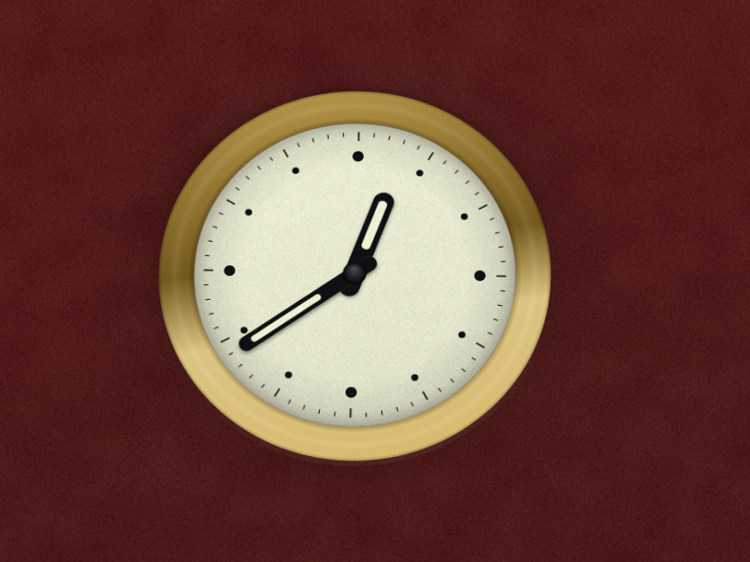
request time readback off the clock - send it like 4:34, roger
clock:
12:39
